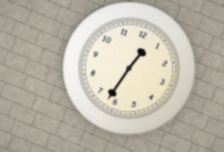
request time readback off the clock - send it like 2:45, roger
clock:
12:32
